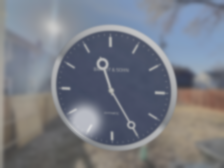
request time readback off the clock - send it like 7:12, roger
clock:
11:25
